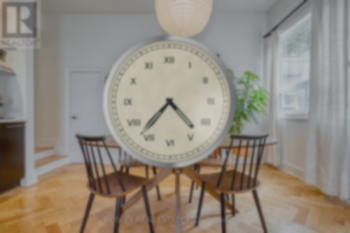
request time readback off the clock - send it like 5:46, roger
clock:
4:37
